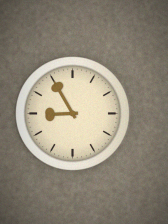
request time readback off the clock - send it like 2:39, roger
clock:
8:55
